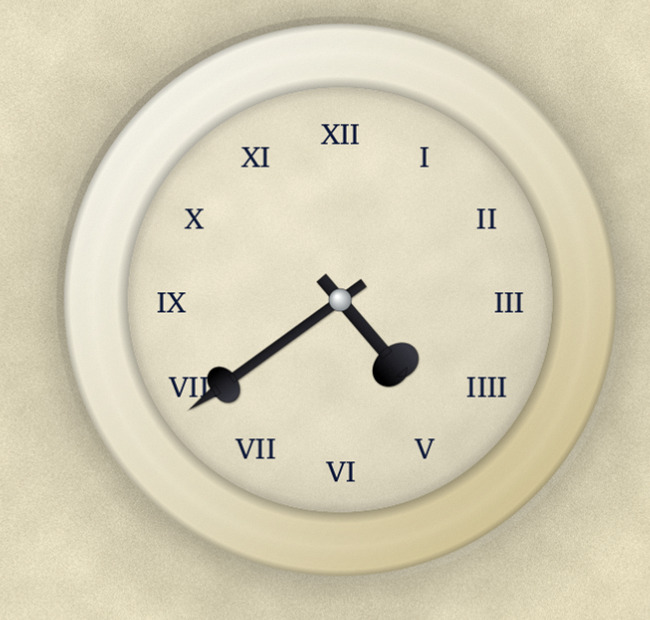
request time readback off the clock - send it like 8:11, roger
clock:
4:39
